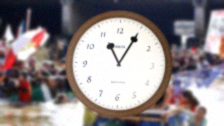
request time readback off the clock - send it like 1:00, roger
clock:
11:05
